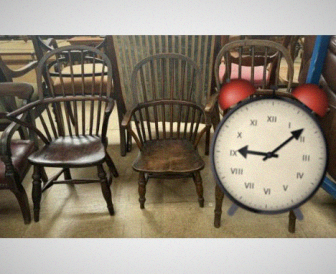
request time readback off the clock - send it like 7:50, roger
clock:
9:08
